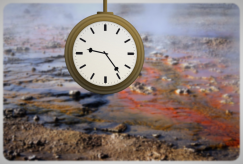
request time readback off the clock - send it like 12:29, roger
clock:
9:24
